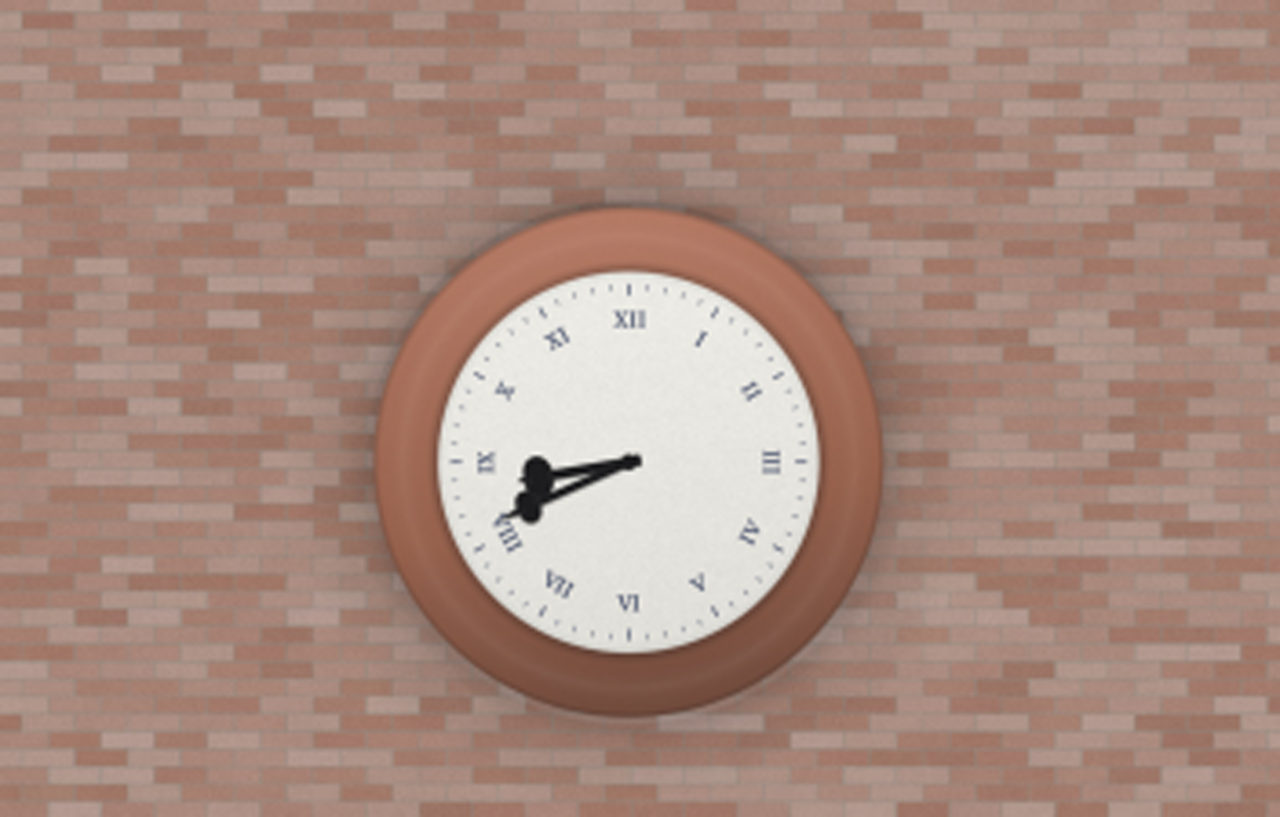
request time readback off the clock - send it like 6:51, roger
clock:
8:41
